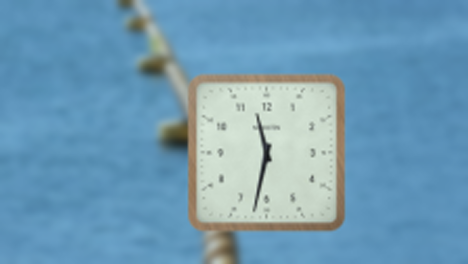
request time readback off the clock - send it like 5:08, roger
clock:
11:32
